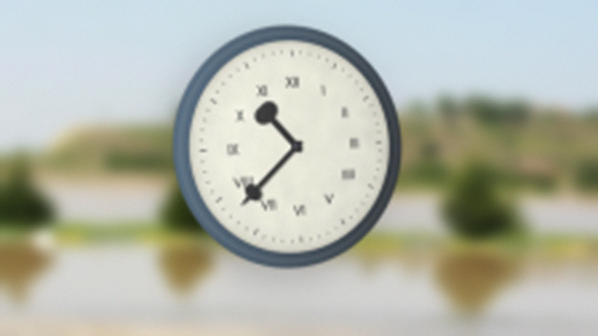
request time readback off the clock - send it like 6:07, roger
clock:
10:38
